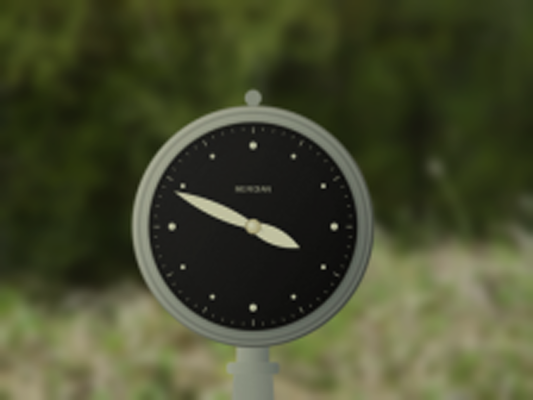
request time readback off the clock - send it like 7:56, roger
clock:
3:49
